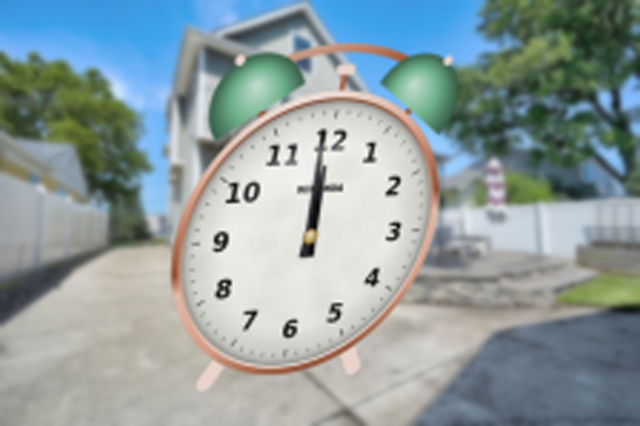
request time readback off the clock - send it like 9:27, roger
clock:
11:59
